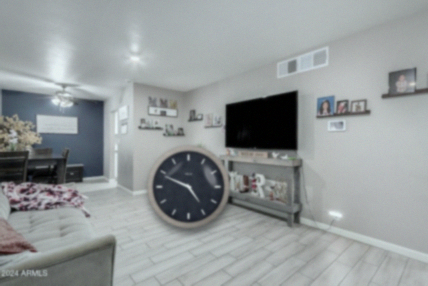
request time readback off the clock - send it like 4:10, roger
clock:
4:49
